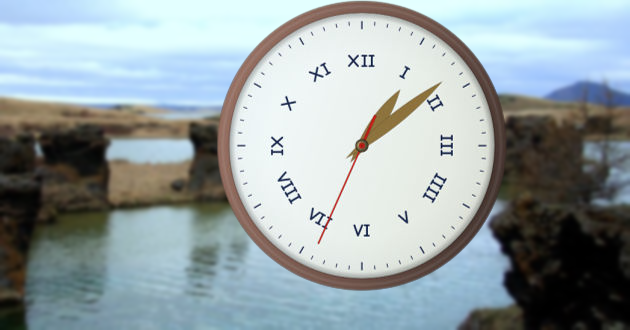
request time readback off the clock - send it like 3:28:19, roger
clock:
1:08:34
